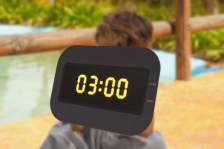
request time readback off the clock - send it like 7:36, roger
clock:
3:00
